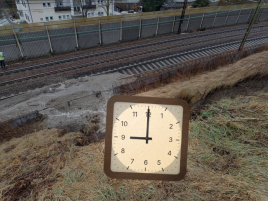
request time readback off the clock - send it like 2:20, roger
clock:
9:00
